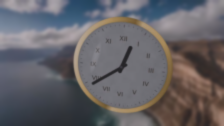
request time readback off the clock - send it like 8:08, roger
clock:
12:39
